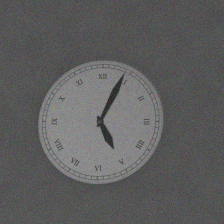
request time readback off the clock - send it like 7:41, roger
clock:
5:04
